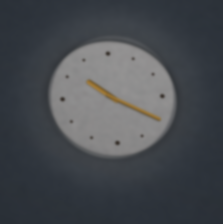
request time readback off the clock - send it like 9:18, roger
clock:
10:20
